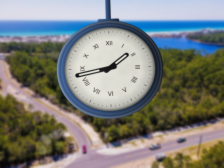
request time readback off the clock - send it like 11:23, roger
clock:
1:43
